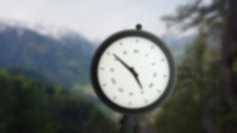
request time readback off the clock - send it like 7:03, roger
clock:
4:51
